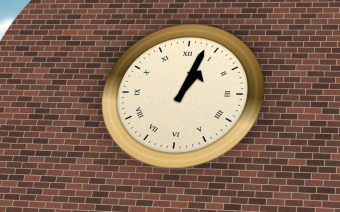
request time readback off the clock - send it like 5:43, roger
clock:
1:03
